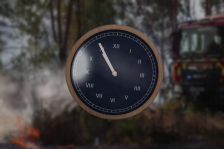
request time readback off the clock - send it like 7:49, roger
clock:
10:55
